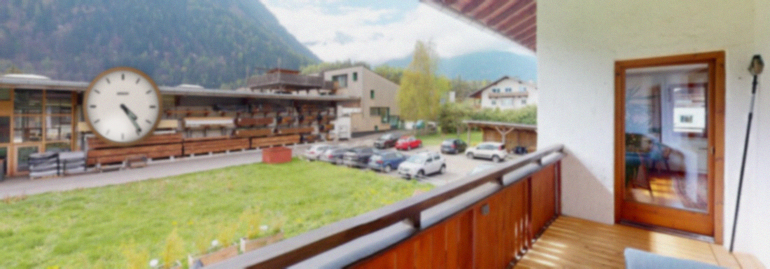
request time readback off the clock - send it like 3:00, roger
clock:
4:24
